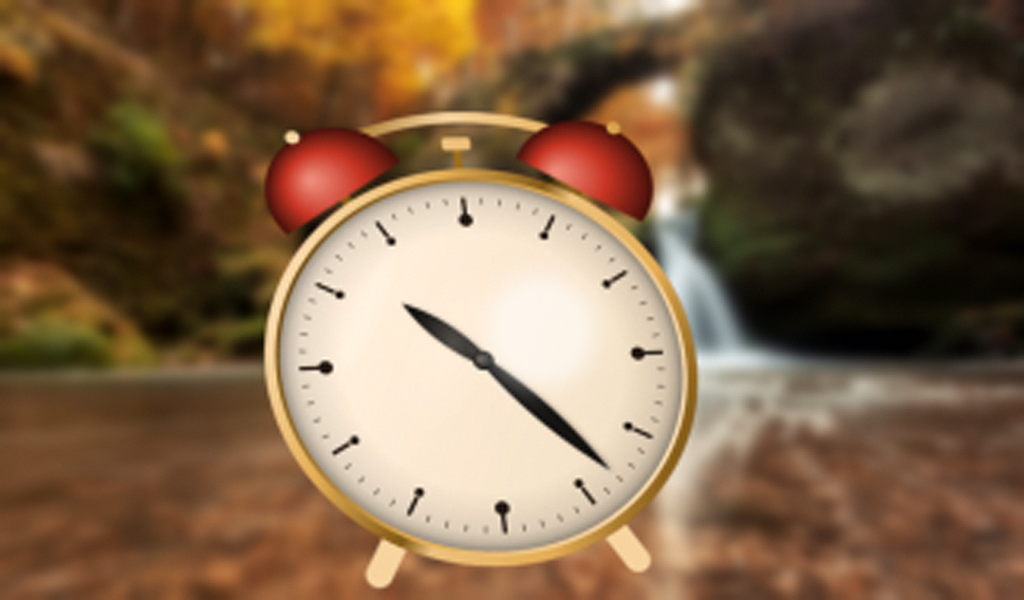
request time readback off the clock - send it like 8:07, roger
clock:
10:23
